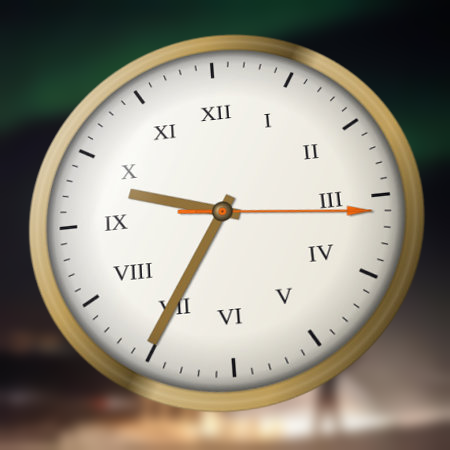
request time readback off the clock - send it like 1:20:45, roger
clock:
9:35:16
